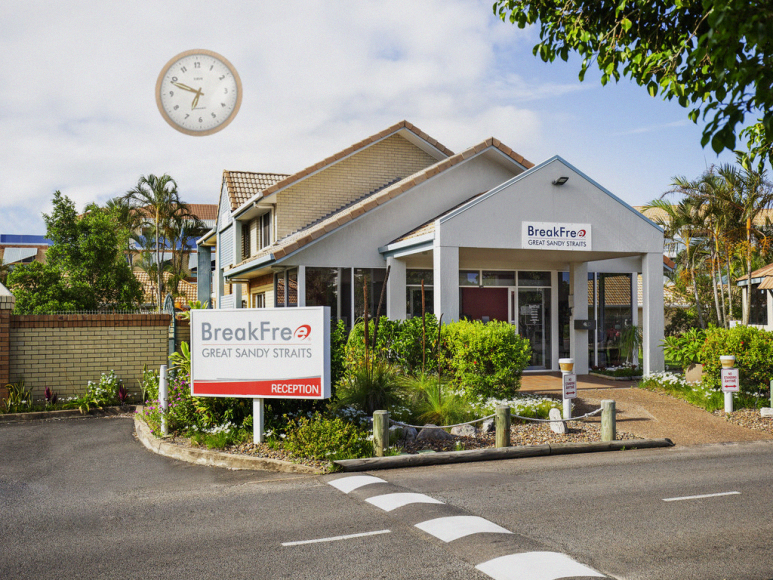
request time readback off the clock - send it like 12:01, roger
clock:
6:49
